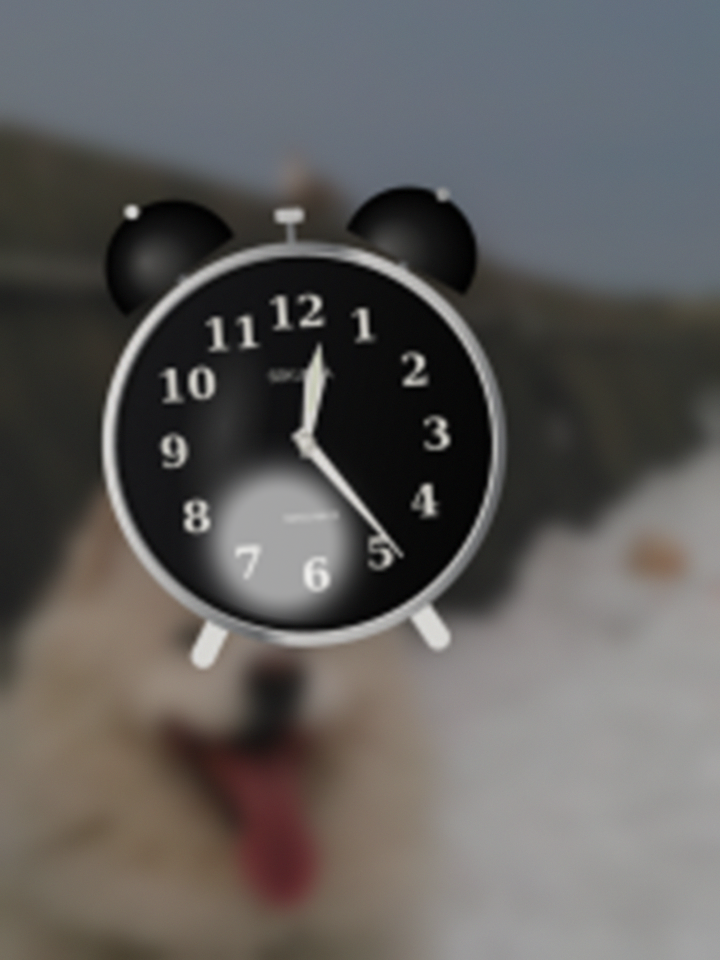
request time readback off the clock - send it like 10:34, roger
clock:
12:24
